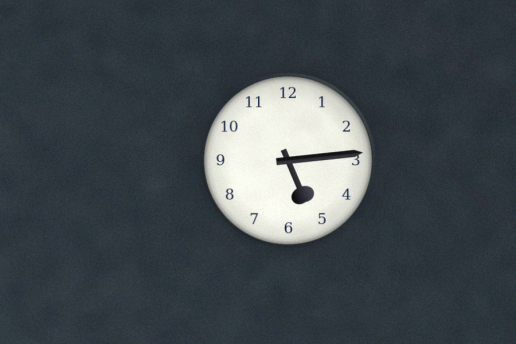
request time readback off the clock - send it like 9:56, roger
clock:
5:14
